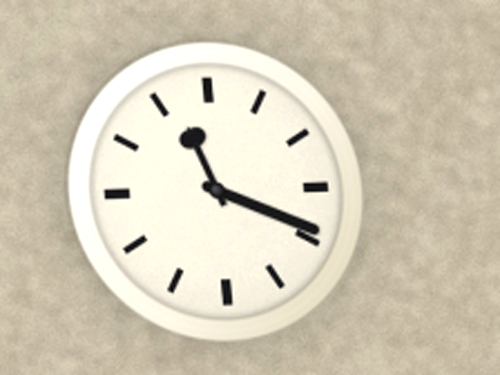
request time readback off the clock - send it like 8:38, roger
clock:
11:19
